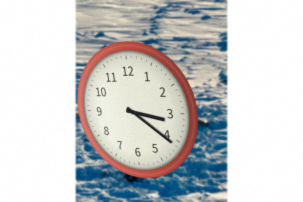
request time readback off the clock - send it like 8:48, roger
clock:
3:21
